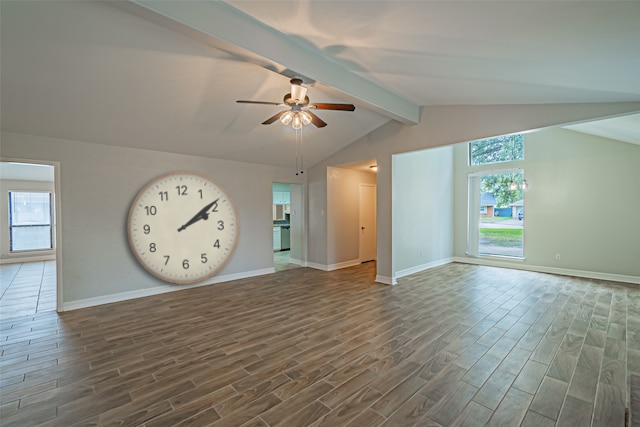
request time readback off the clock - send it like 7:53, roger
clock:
2:09
